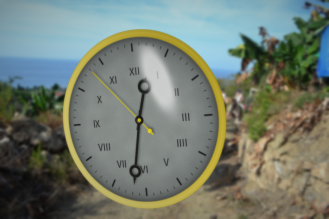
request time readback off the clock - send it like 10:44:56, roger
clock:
12:31:53
